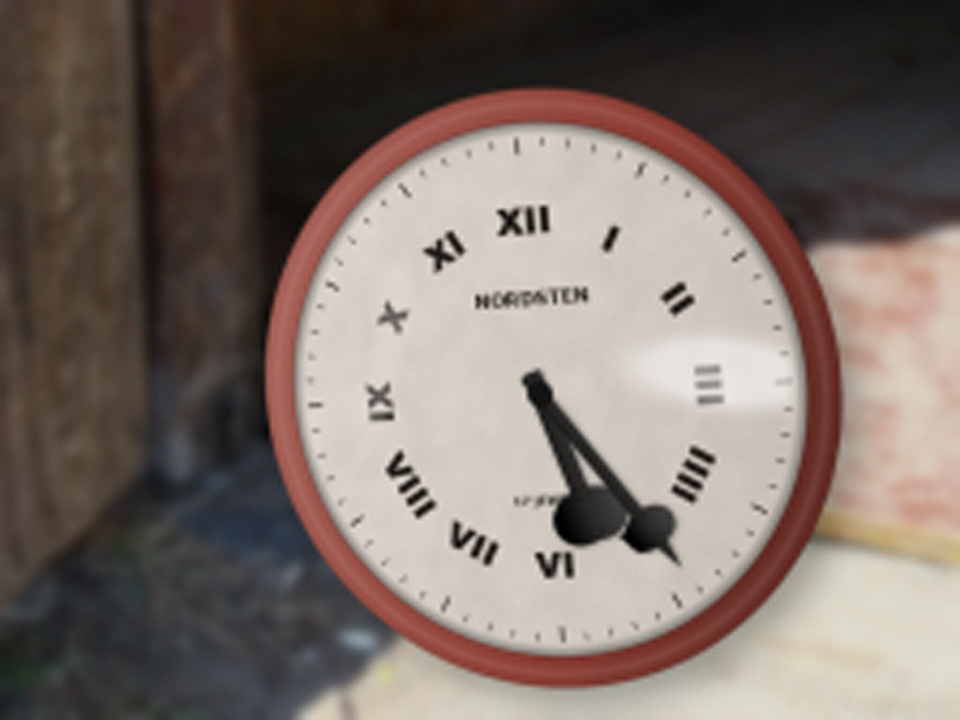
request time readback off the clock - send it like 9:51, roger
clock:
5:24
